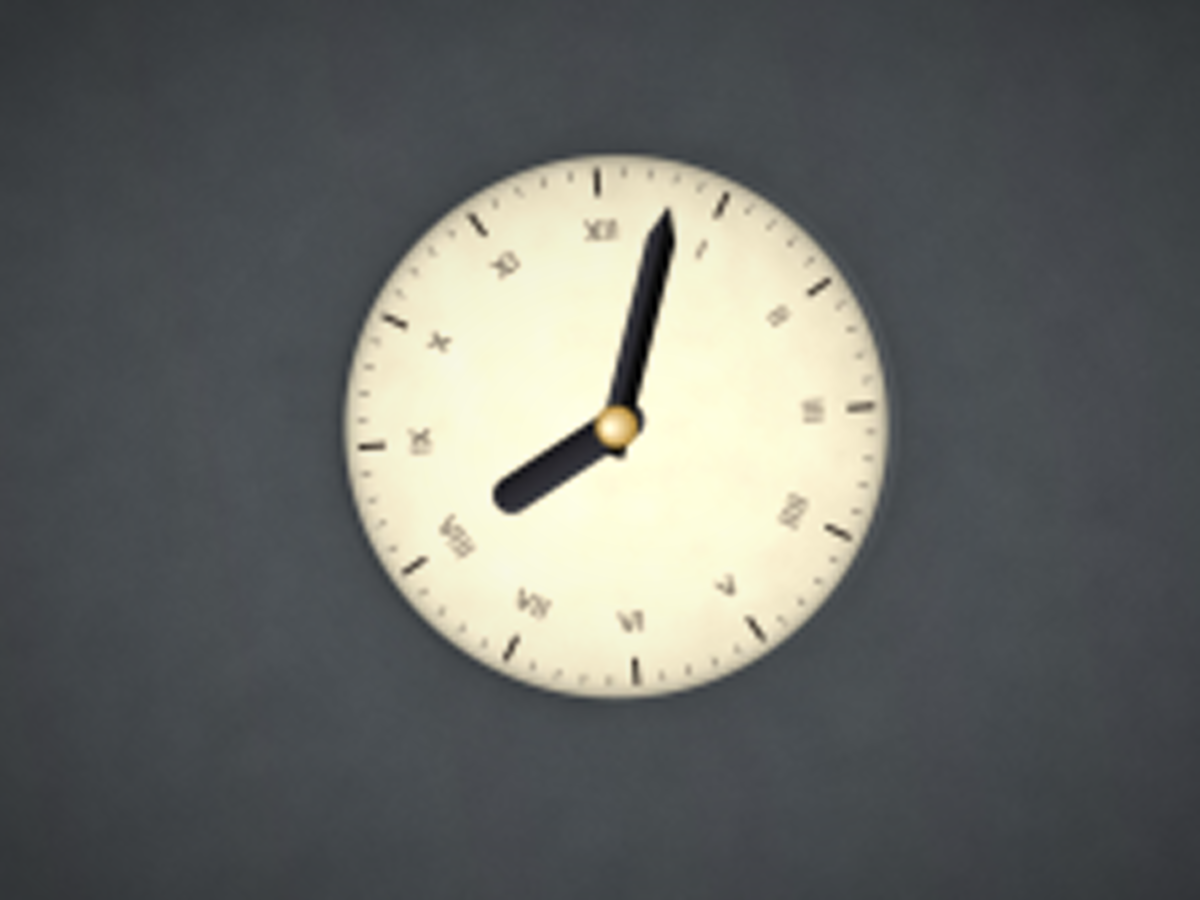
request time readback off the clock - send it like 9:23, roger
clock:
8:03
